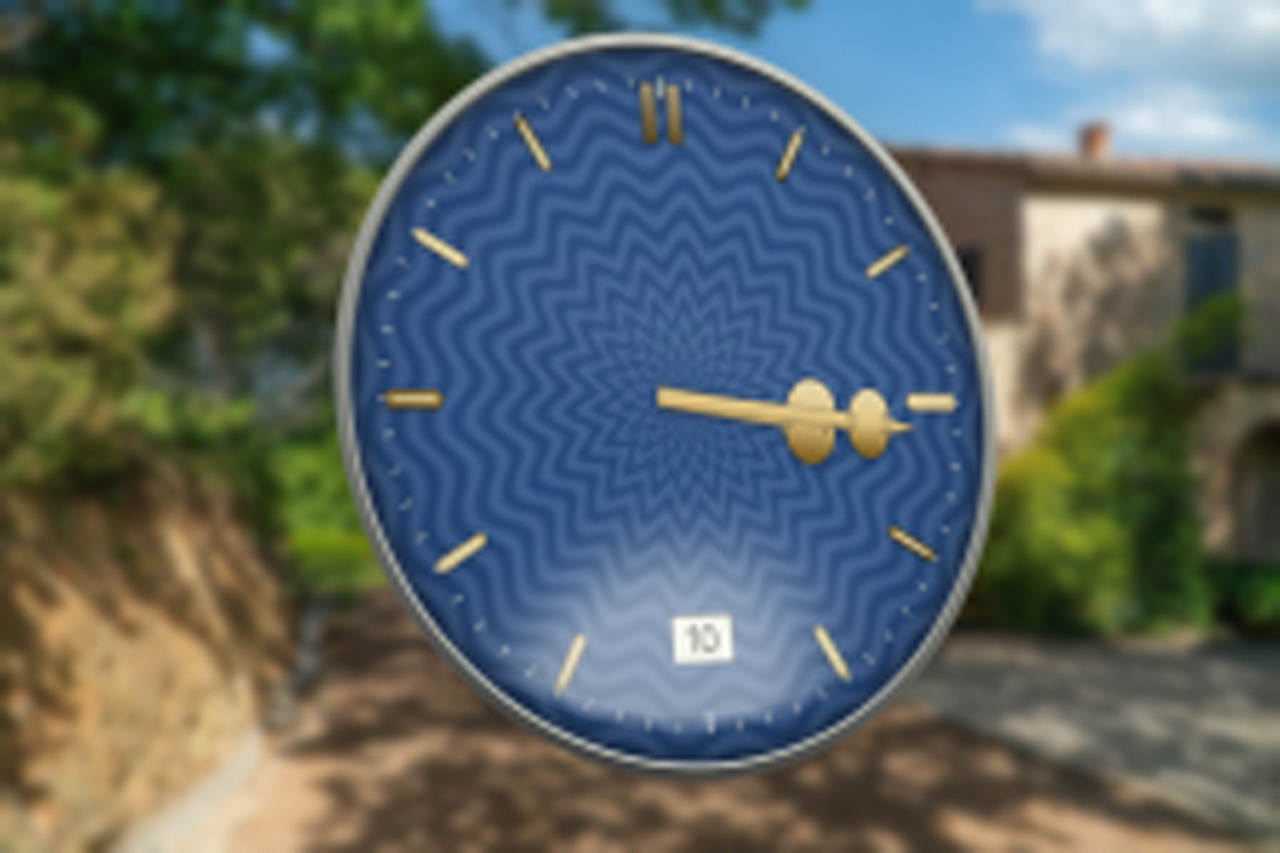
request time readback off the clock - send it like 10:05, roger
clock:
3:16
